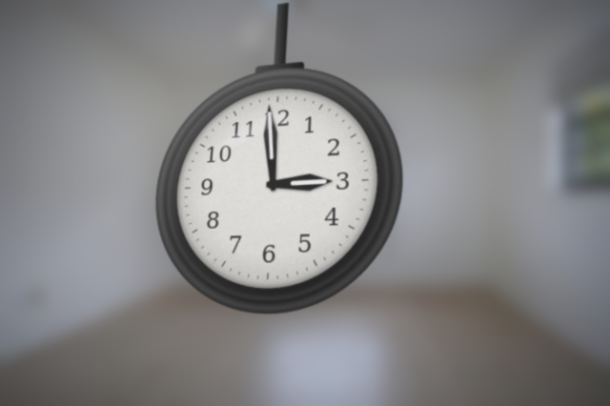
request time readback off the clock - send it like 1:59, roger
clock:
2:59
